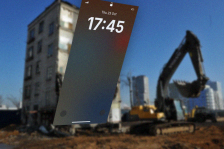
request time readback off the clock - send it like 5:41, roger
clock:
17:45
